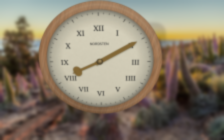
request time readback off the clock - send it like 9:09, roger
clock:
8:10
